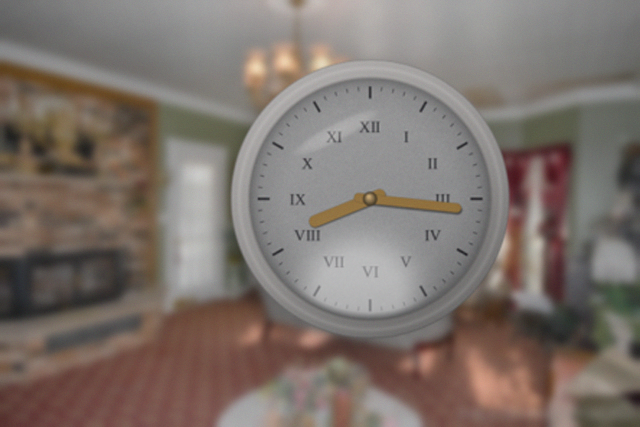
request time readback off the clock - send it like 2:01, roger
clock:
8:16
